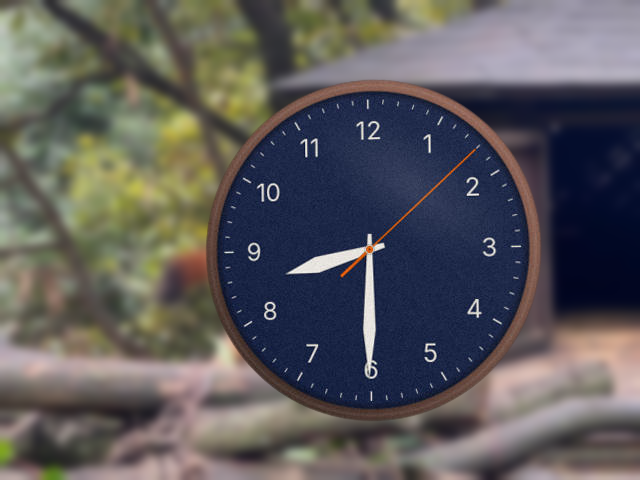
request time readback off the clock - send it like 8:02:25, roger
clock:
8:30:08
